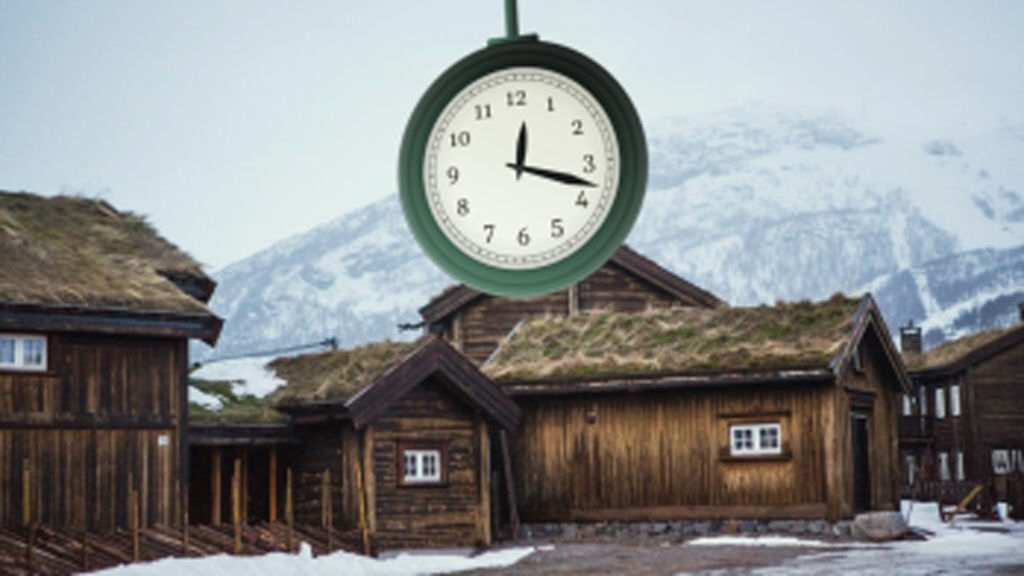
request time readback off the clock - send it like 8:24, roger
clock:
12:18
